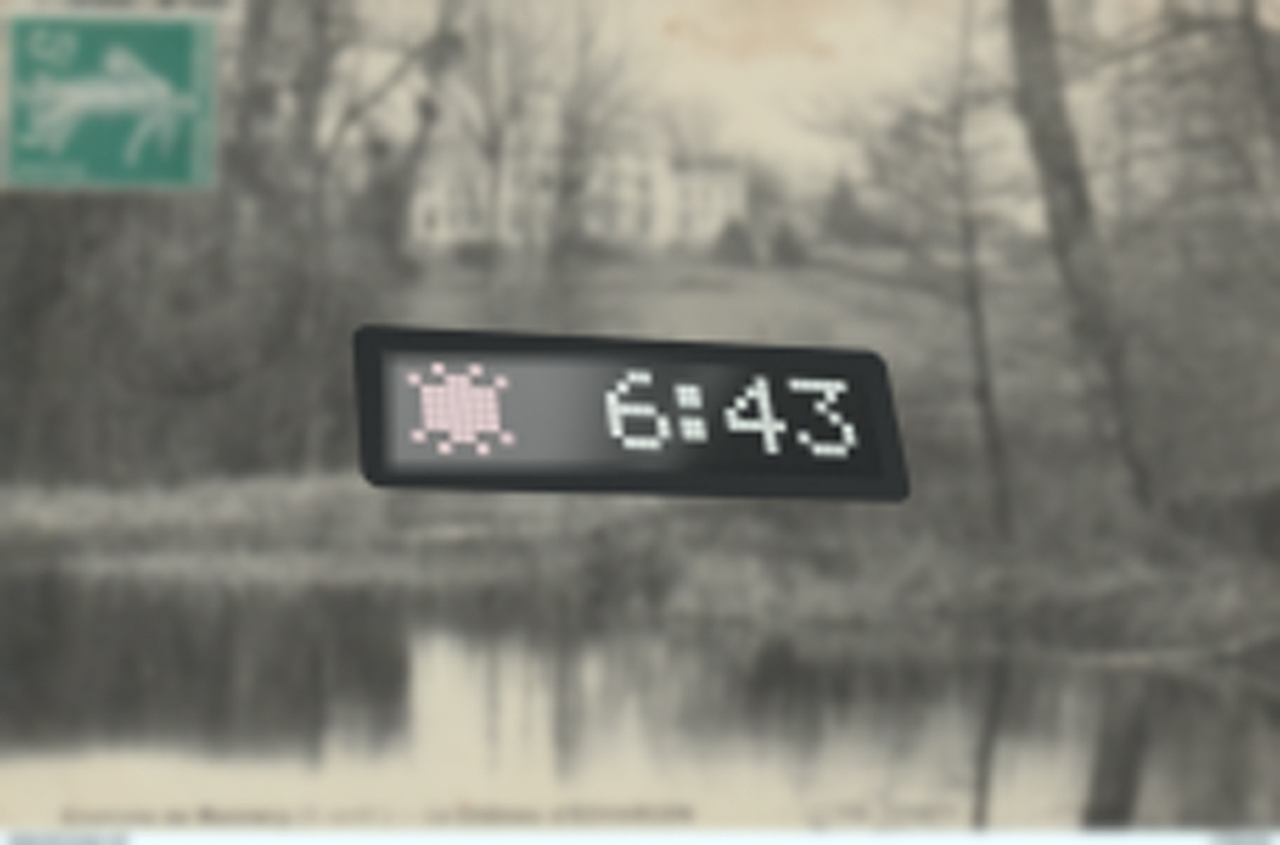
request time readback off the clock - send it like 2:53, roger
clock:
6:43
